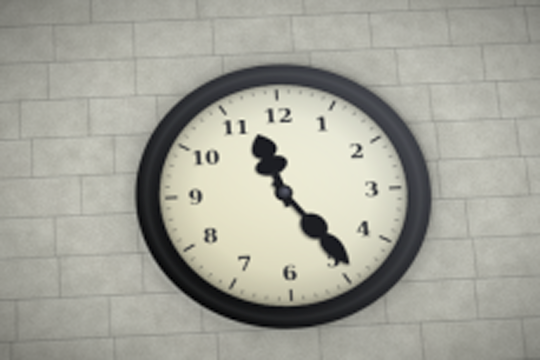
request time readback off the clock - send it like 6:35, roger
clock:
11:24
